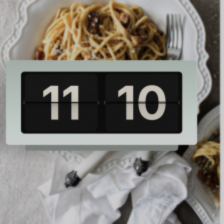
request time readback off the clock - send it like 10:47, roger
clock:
11:10
